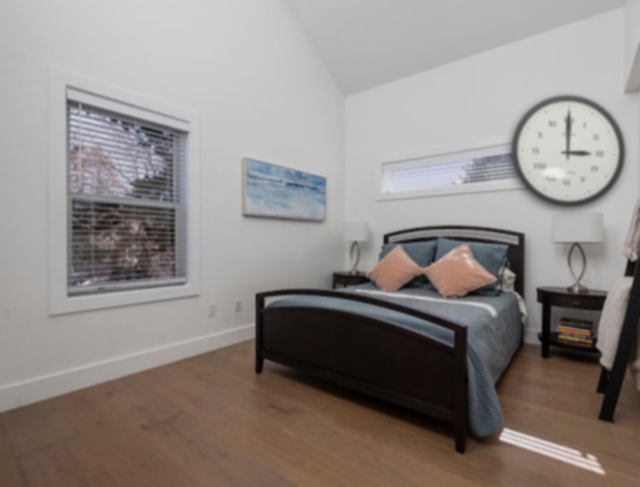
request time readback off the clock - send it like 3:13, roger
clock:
3:00
